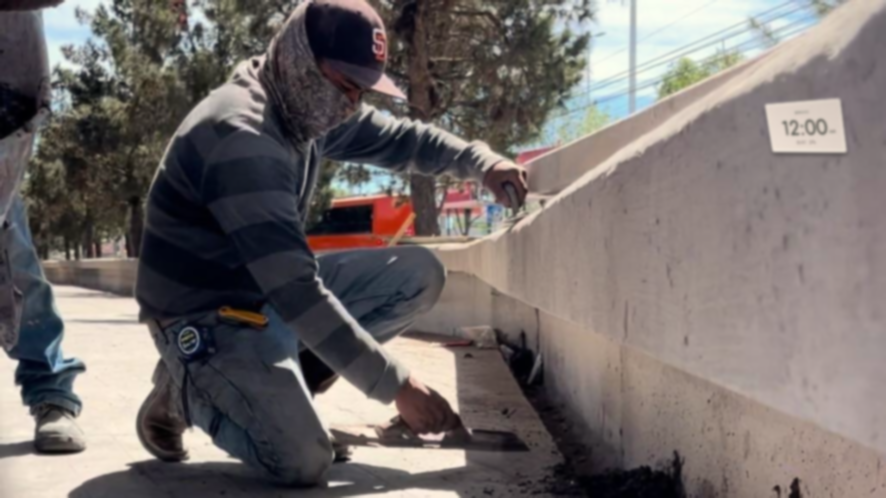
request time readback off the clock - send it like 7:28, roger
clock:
12:00
